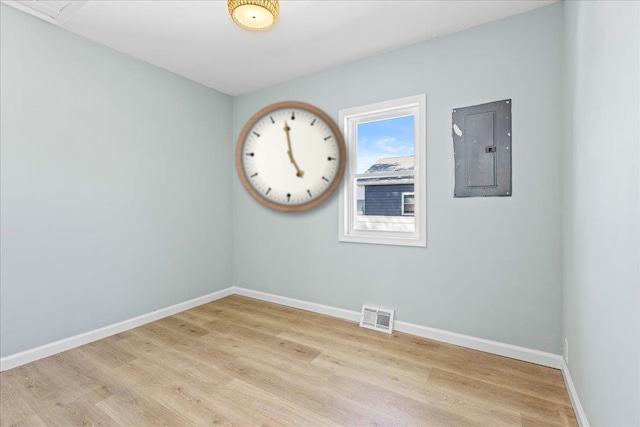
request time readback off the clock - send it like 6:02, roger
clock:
4:58
